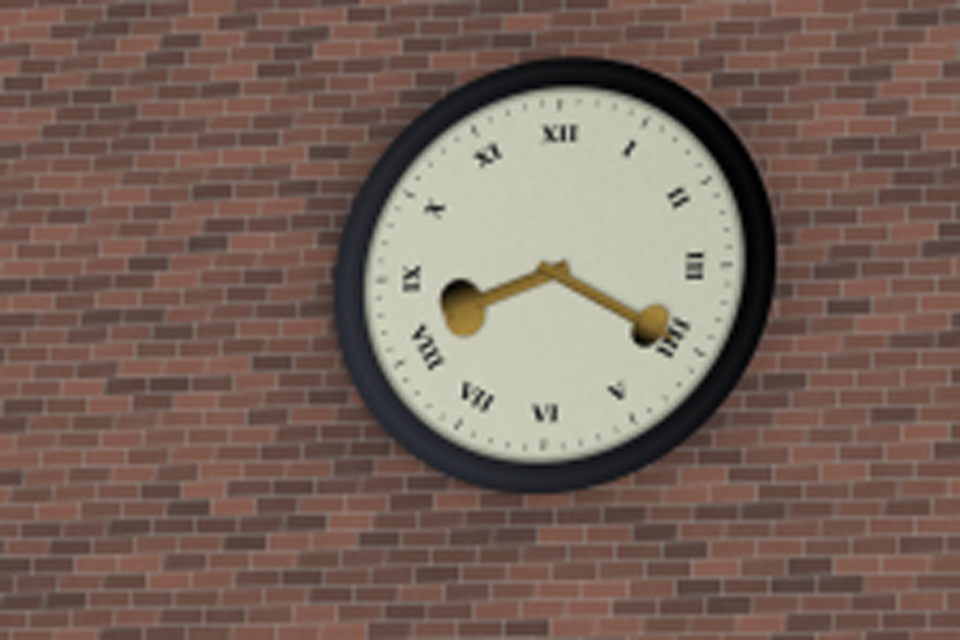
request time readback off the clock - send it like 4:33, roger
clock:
8:20
